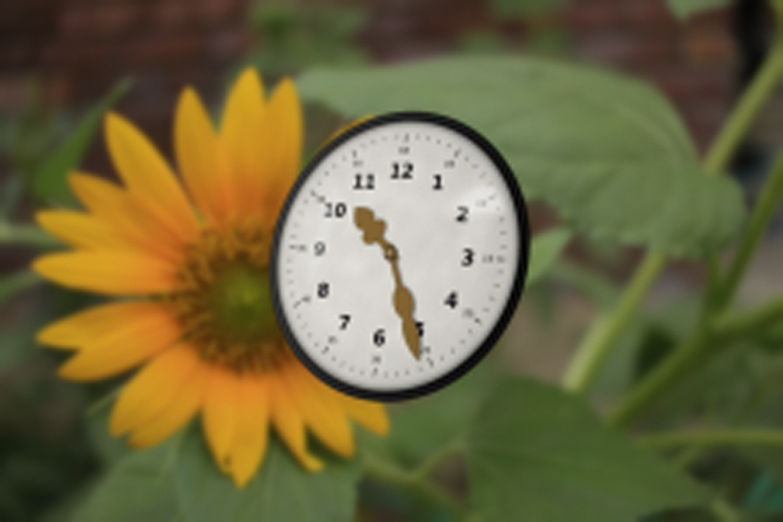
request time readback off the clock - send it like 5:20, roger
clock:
10:26
